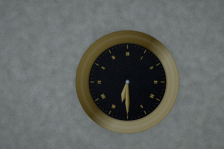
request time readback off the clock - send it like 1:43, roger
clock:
6:30
